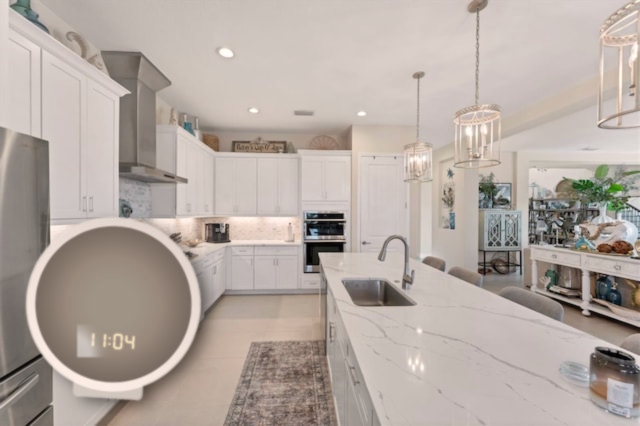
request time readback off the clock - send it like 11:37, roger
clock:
11:04
